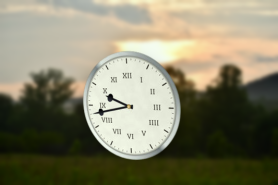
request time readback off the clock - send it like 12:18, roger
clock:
9:43
